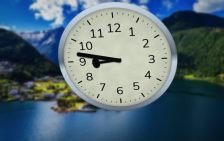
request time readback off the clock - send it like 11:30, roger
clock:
8:47
